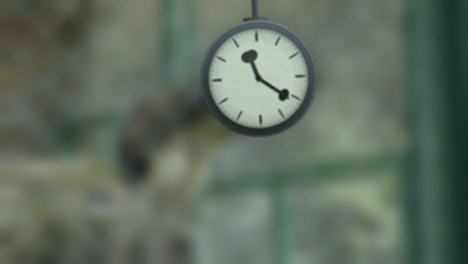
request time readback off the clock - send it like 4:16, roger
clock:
11:21
